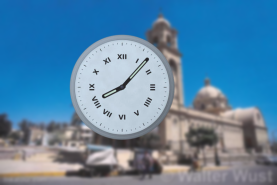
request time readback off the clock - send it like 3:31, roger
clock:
8:07
